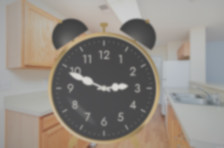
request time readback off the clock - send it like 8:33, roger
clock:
2:49
